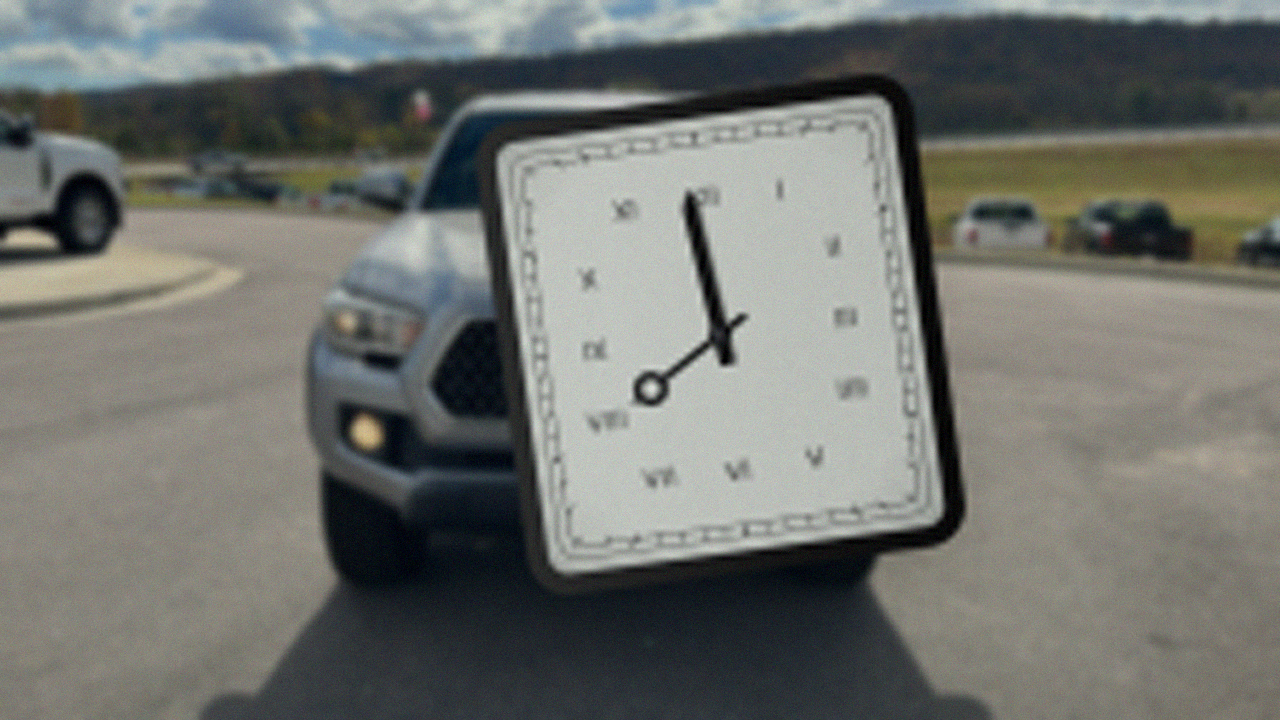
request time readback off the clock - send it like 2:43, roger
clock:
7:59
